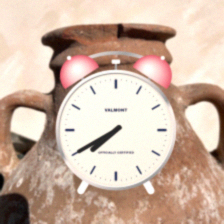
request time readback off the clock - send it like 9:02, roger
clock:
7:40
